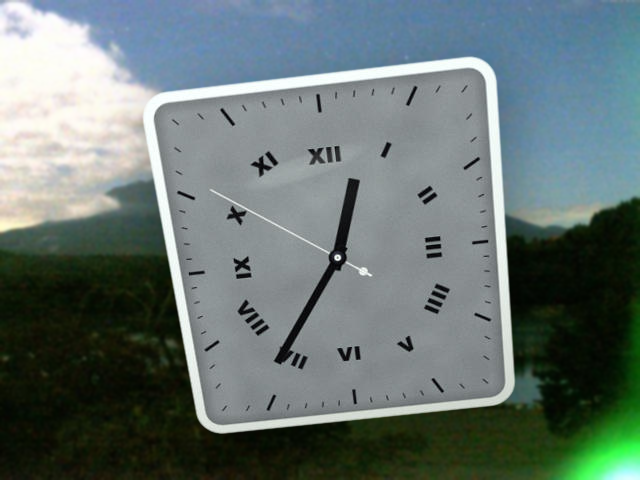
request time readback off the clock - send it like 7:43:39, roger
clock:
12:35:51
